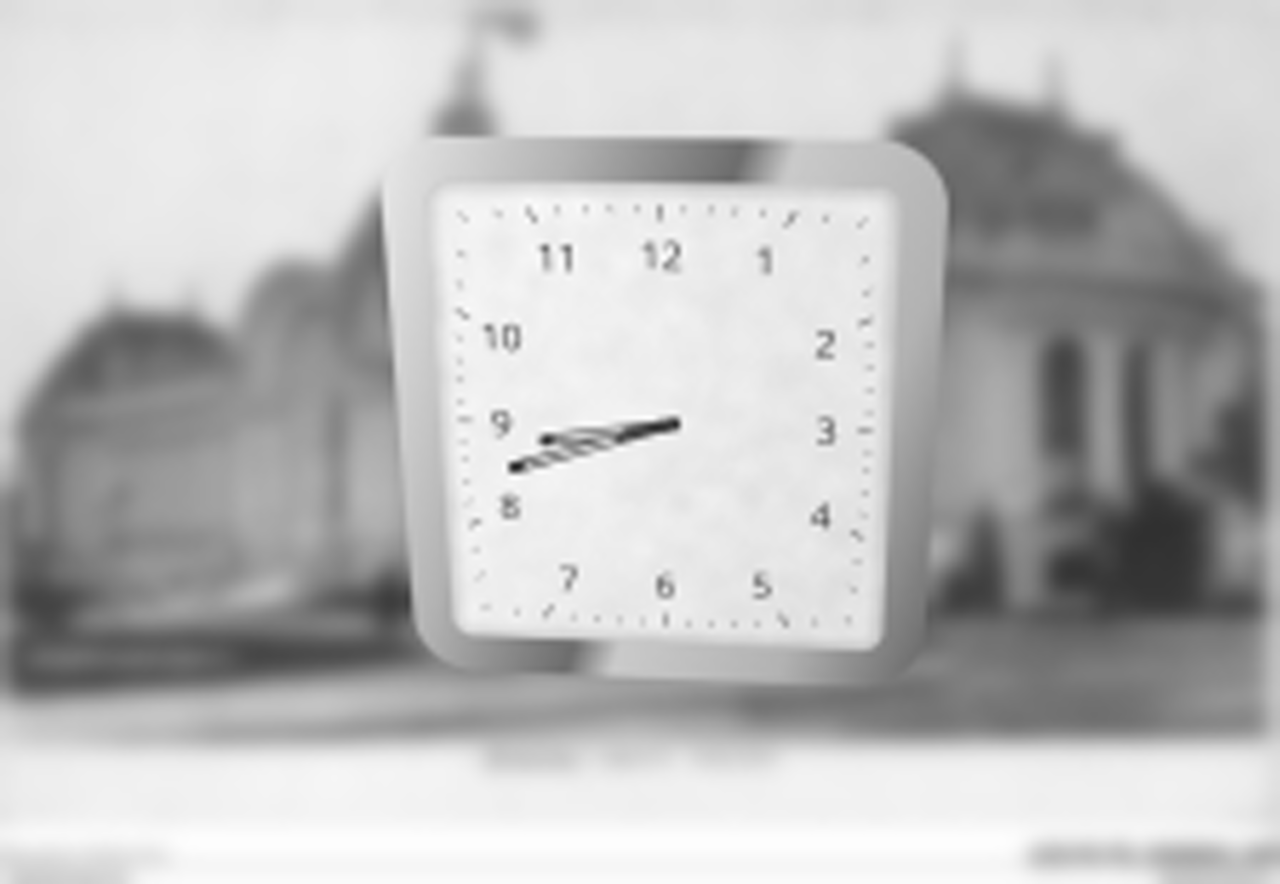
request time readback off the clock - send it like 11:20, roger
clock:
8:42
